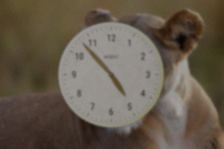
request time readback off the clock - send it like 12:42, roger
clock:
4:53
